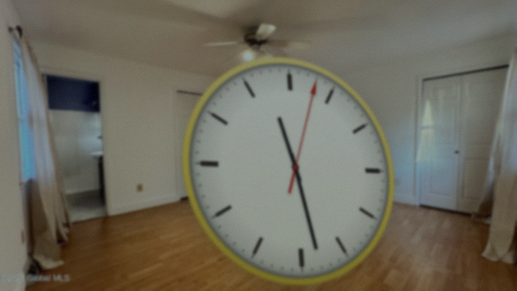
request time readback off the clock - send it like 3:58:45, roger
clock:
11:28:03
